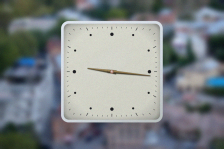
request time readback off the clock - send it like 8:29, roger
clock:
9:16
